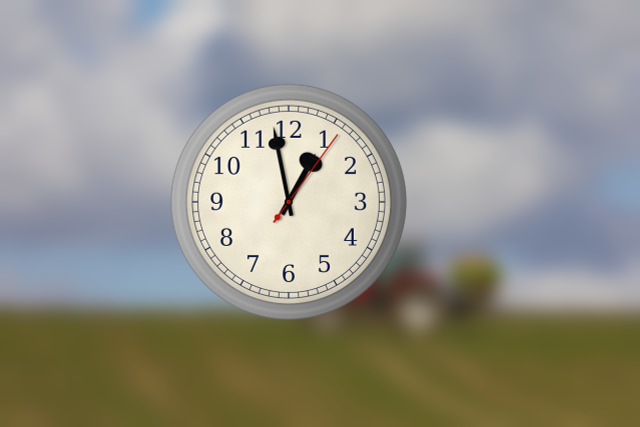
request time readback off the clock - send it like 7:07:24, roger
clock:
12:58:06
